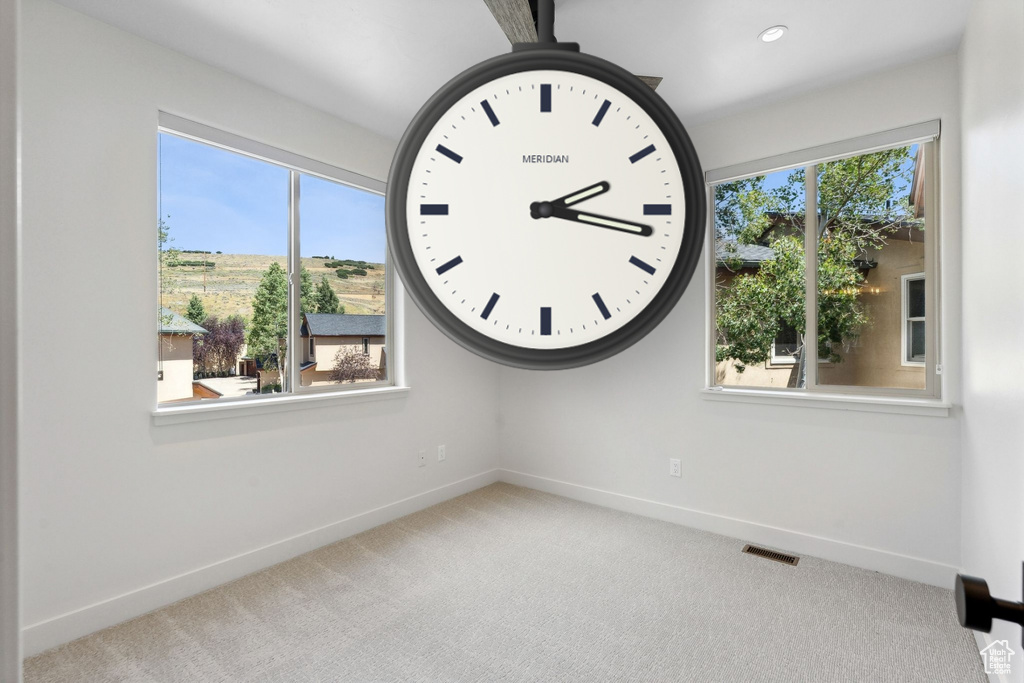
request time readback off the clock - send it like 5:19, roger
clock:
2:17
